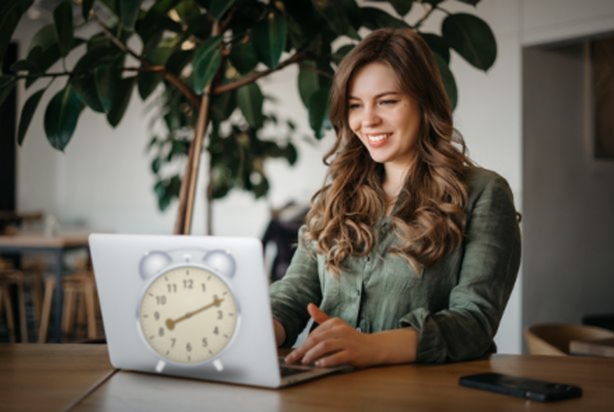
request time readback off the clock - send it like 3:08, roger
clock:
8:11
